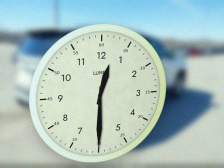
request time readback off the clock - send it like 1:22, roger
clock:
12:30
